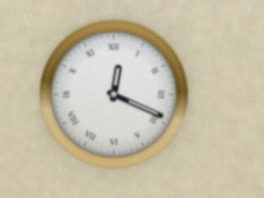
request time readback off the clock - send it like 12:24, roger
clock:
12:19
